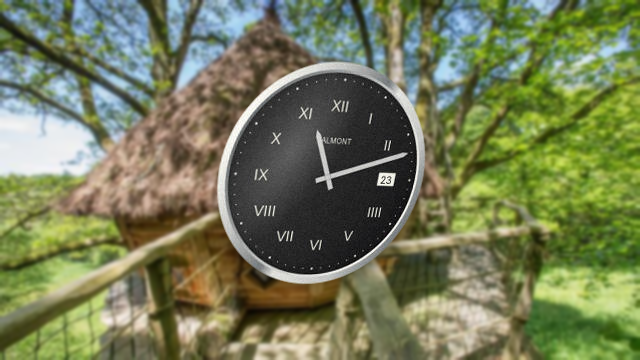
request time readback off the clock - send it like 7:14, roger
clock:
11:12
